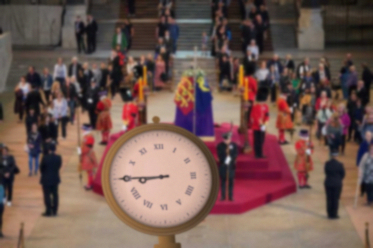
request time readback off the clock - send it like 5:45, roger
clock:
8:45
